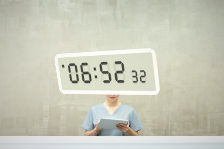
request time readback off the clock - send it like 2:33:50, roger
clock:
6:52:32
